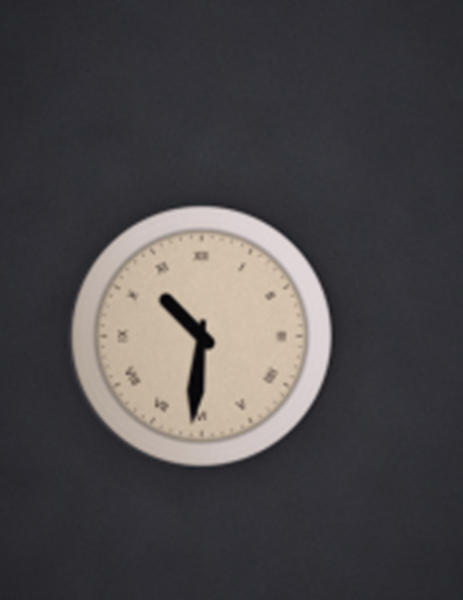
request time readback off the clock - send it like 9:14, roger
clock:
10:31
